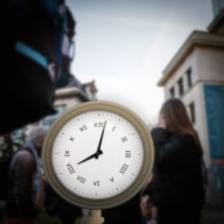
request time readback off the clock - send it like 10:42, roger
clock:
8:02
